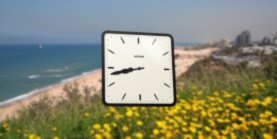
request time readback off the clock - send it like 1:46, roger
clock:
8:43
